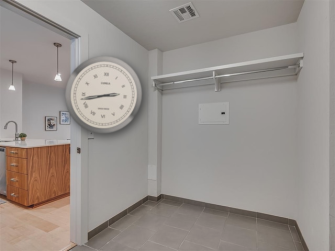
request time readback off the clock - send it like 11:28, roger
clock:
2:43
